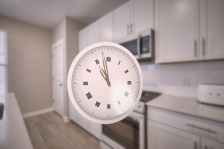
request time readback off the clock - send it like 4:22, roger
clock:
10:58
